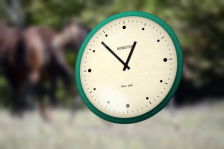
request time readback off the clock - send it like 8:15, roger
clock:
12:53
